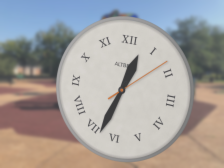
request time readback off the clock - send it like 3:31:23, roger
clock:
12:33:08
